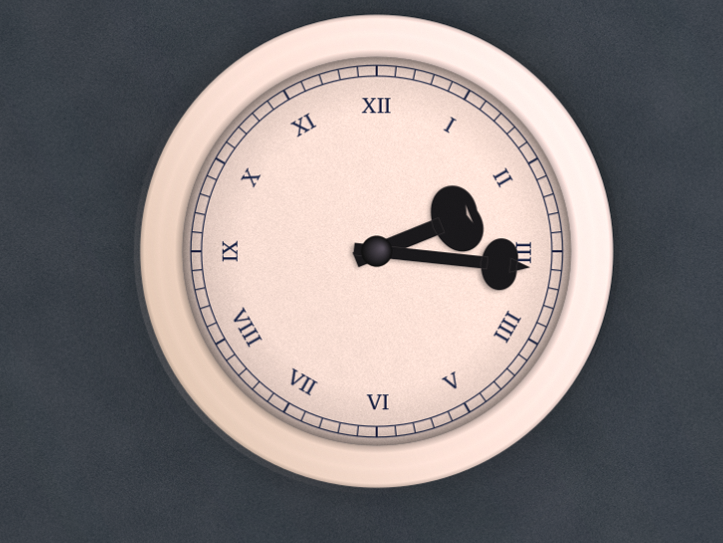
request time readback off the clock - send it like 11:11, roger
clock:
2:16
